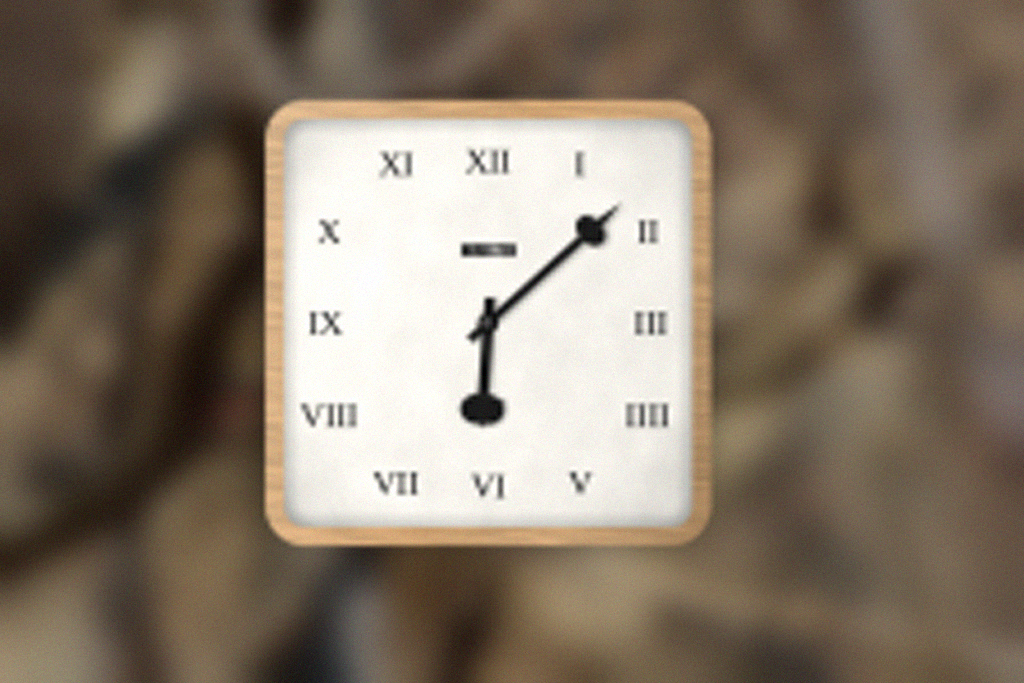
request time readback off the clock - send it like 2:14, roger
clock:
6:08
